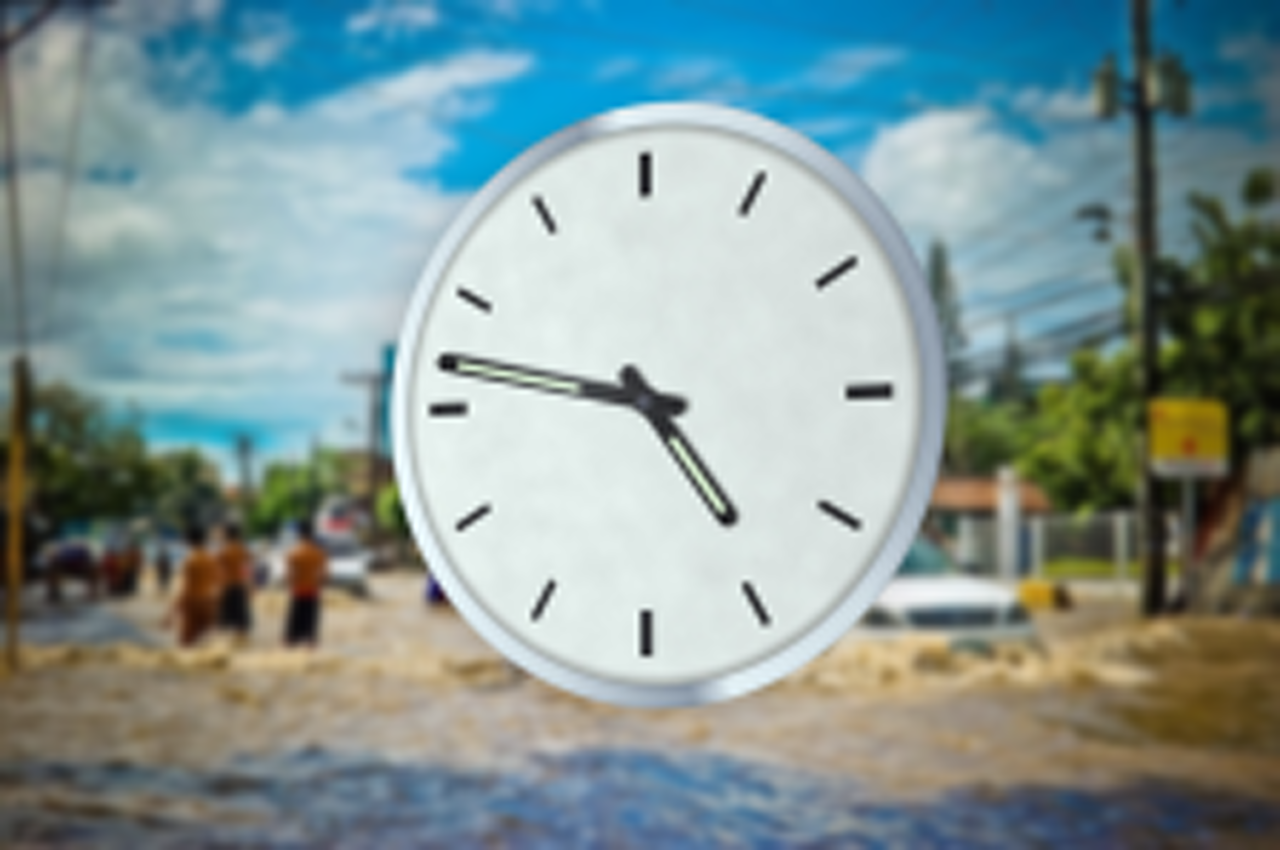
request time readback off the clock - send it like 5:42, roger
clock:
4:47
